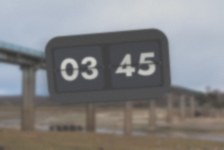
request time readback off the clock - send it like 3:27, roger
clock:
3:45
